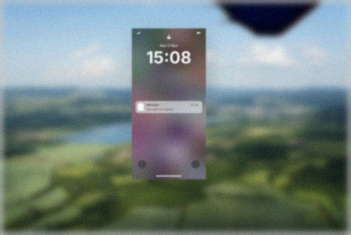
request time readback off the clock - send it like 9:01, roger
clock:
15:08
